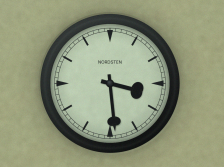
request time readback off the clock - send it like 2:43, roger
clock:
3:29
